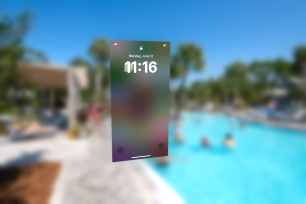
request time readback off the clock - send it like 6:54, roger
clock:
11:16
